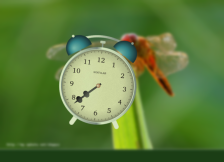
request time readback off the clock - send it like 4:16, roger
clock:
7:38
